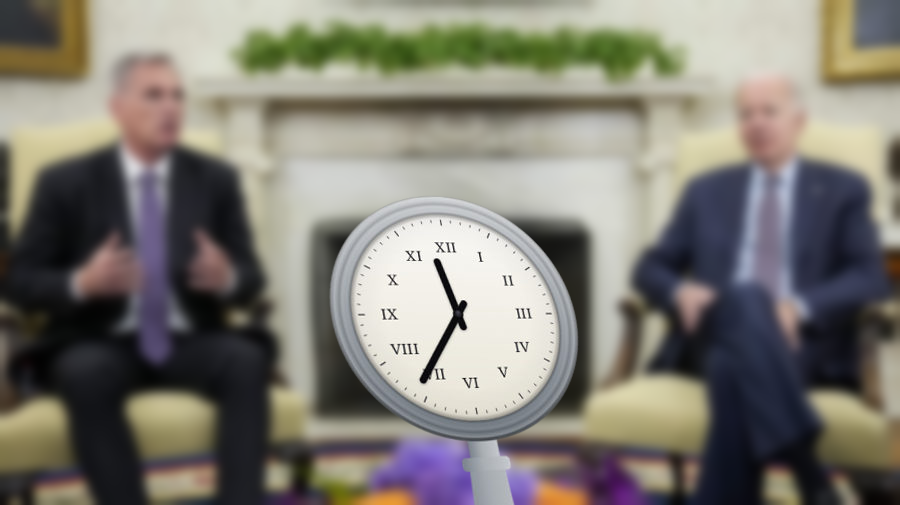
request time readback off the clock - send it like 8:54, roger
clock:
11:36
